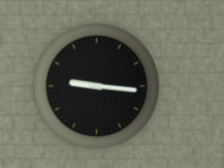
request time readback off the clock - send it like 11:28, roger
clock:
9:16
